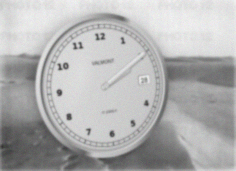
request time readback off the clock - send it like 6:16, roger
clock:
2:10
